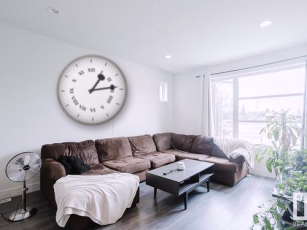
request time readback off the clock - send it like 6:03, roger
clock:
1:14
